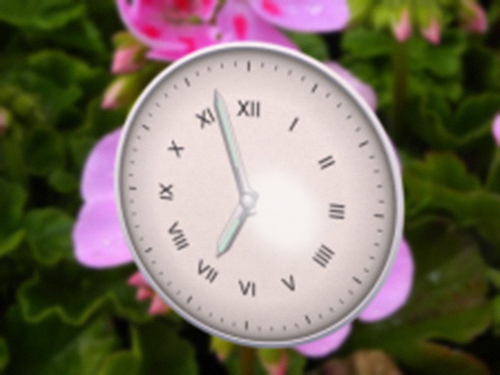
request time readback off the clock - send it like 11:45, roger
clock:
6:57
